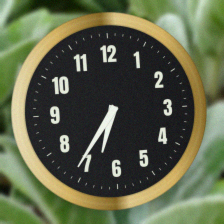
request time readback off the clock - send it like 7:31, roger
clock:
6:36
